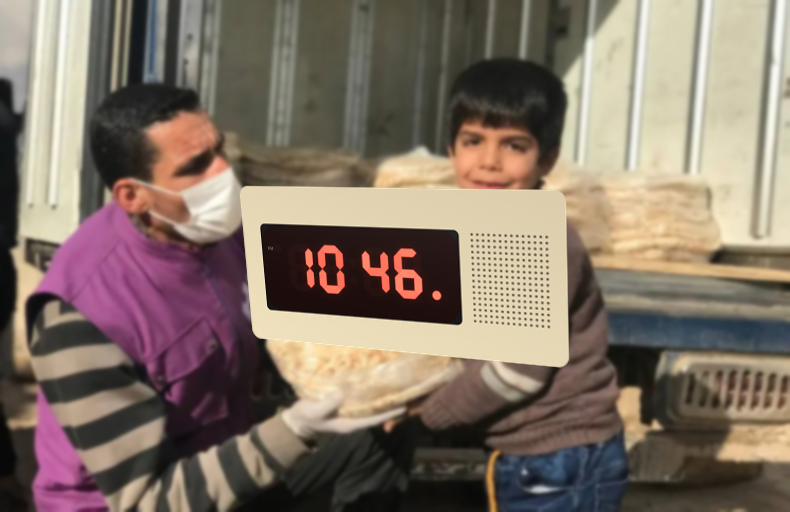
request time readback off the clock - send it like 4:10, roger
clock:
10:46
